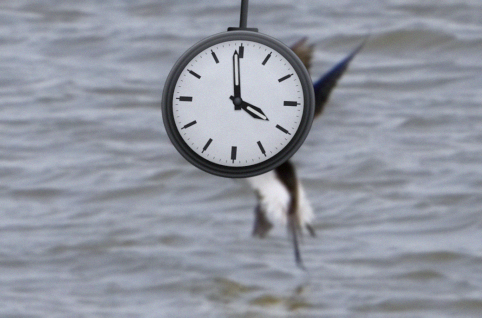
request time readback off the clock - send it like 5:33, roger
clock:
3:59
